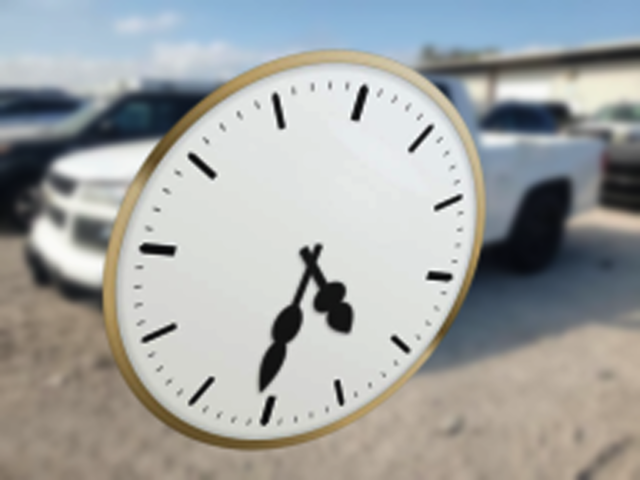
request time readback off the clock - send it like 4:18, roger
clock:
4:31
